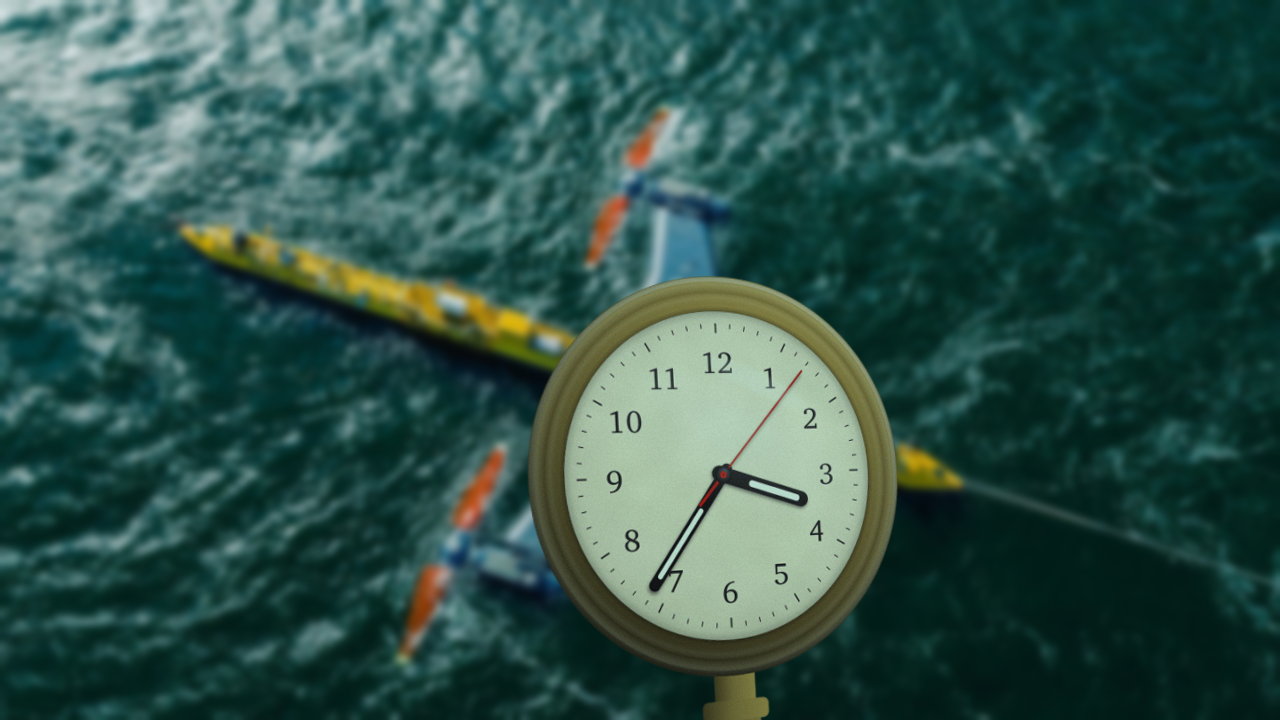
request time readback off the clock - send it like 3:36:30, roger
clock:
3:36:07
